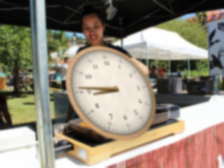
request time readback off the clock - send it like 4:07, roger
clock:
8:46
